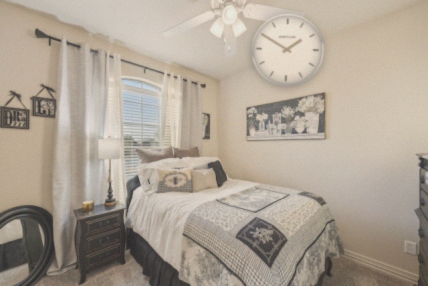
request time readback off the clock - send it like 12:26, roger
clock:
1:50
